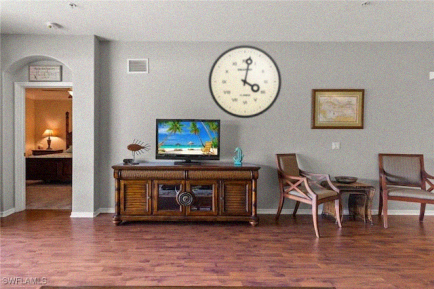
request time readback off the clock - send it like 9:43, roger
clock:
4:02
